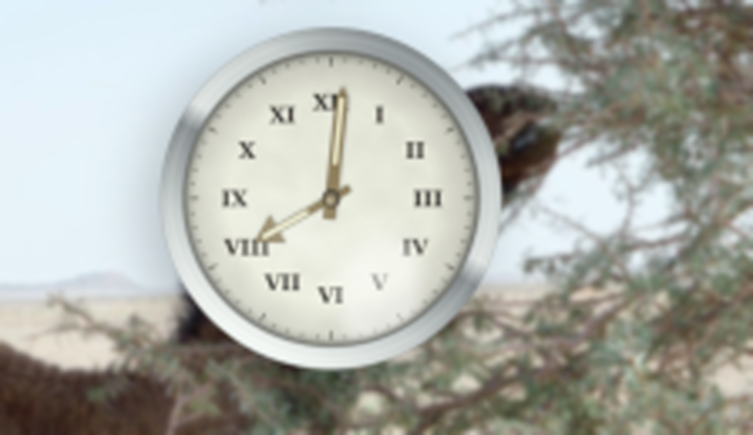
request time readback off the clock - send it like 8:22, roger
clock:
8:01
